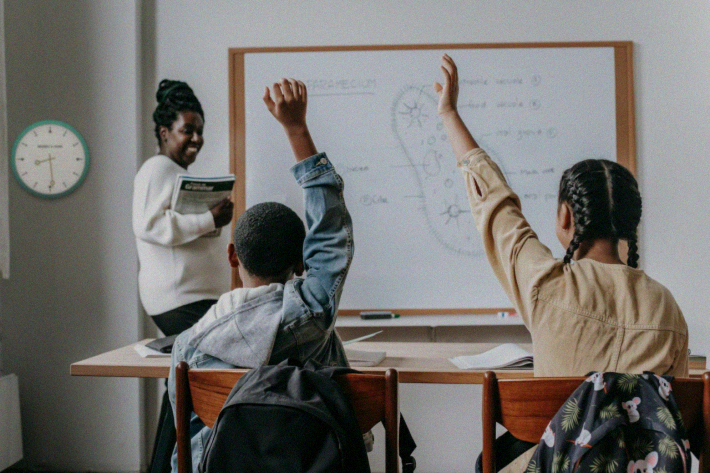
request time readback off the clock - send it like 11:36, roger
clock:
8:29
